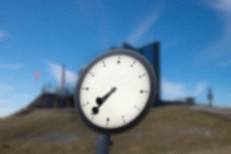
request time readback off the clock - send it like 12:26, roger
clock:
7:36
